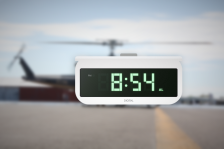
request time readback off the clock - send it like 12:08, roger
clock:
8:54
